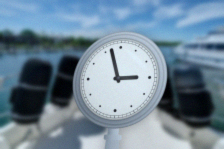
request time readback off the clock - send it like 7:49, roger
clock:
2:57
